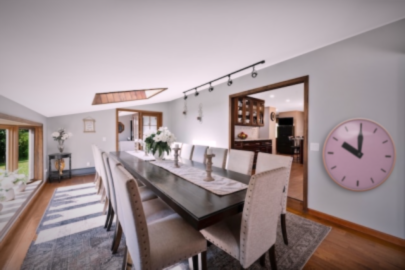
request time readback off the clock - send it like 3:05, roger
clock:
10:00
